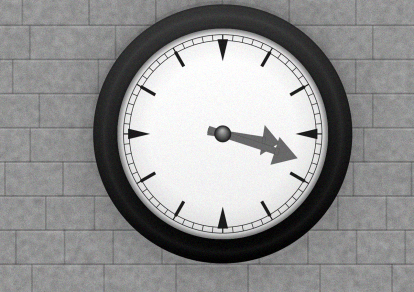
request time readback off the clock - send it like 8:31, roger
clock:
3:18
